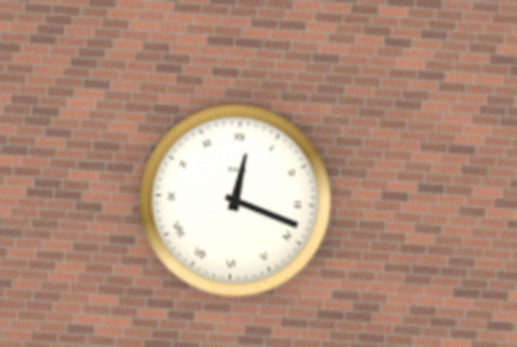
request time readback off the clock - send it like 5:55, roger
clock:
12:18
